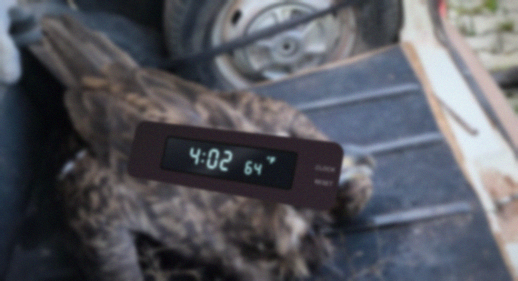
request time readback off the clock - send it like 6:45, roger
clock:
4:02
